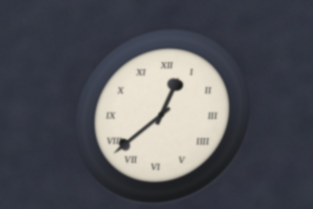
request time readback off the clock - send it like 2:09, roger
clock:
12:38
